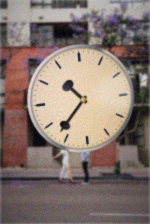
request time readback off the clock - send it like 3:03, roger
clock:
10:37
